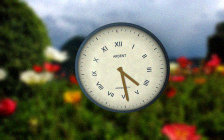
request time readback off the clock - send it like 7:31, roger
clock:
4:29
